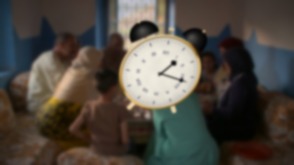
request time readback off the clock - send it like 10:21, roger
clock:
1:17
